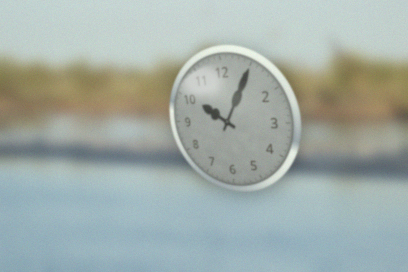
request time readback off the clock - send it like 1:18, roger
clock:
10:05
